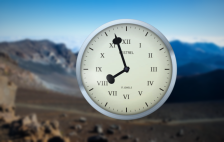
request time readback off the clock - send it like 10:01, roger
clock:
7:57
